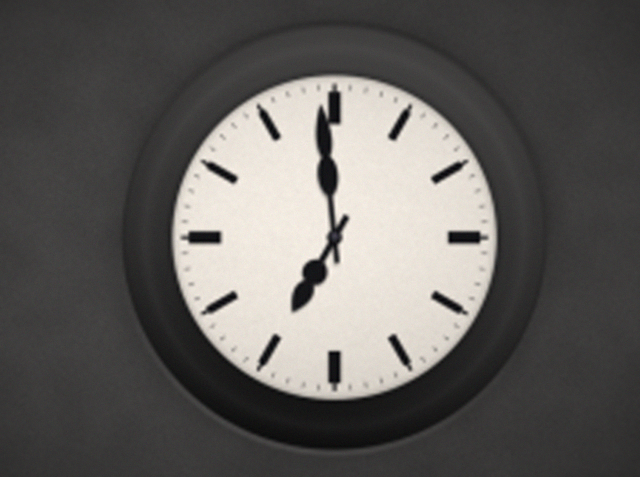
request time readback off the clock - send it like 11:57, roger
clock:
6:59
